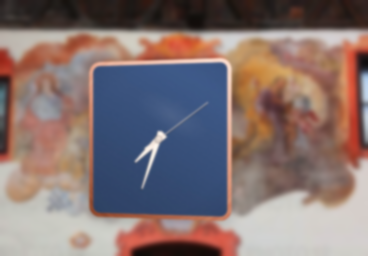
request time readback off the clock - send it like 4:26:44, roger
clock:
7:33:09
